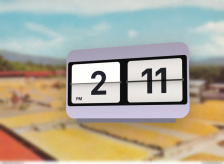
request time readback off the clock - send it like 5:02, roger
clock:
2:11
